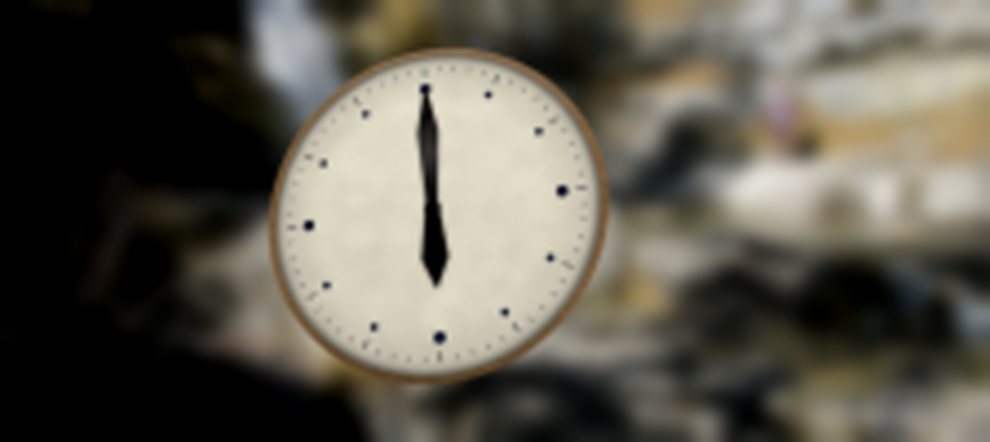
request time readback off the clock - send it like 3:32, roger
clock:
6:00
